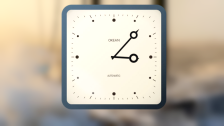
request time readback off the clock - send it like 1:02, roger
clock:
3:07
